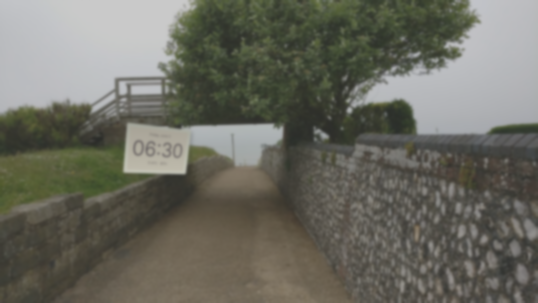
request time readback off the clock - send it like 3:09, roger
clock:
6:30
